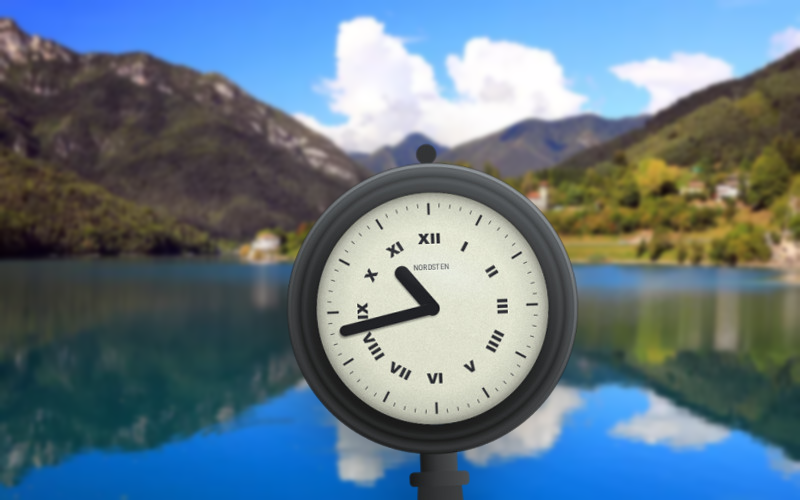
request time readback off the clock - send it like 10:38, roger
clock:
10:43
